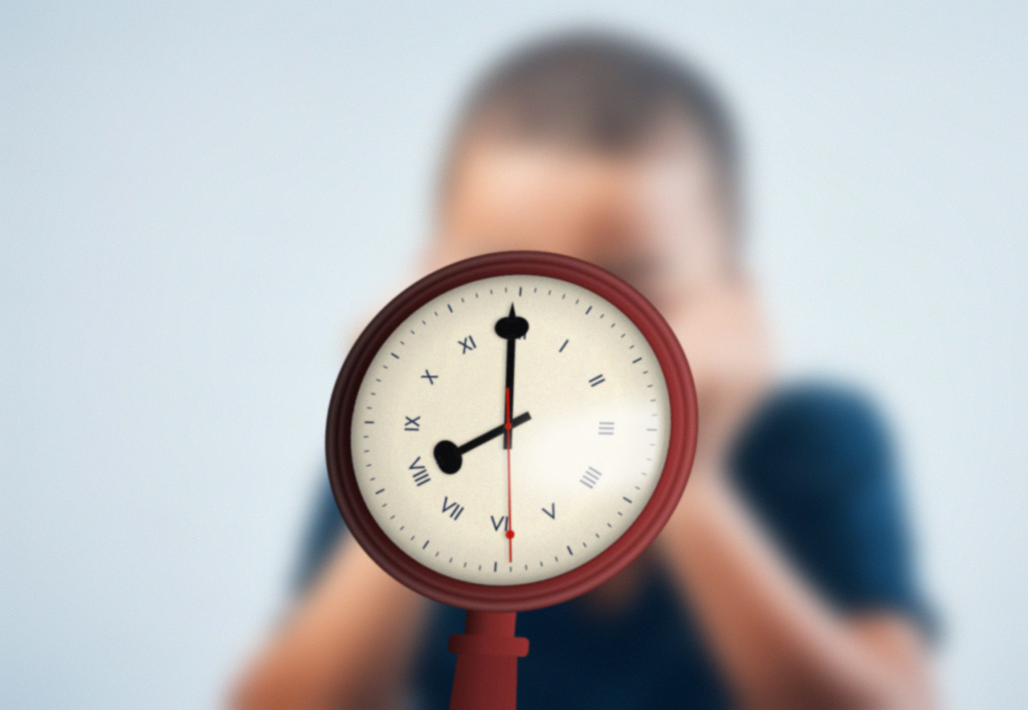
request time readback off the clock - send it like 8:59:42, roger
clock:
7:59:29
